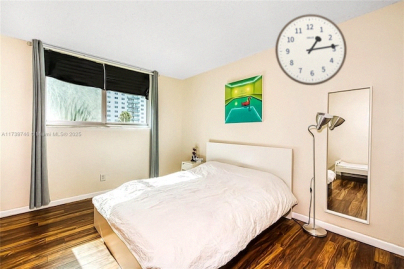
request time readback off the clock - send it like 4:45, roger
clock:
1:14
